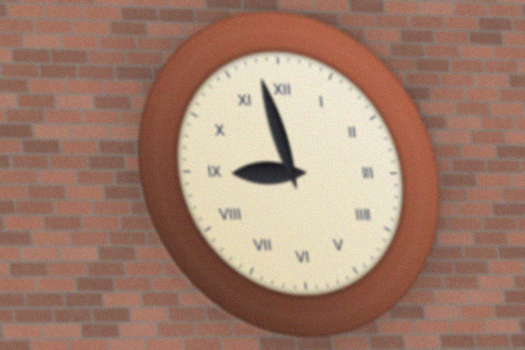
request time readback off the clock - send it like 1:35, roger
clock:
8:58
